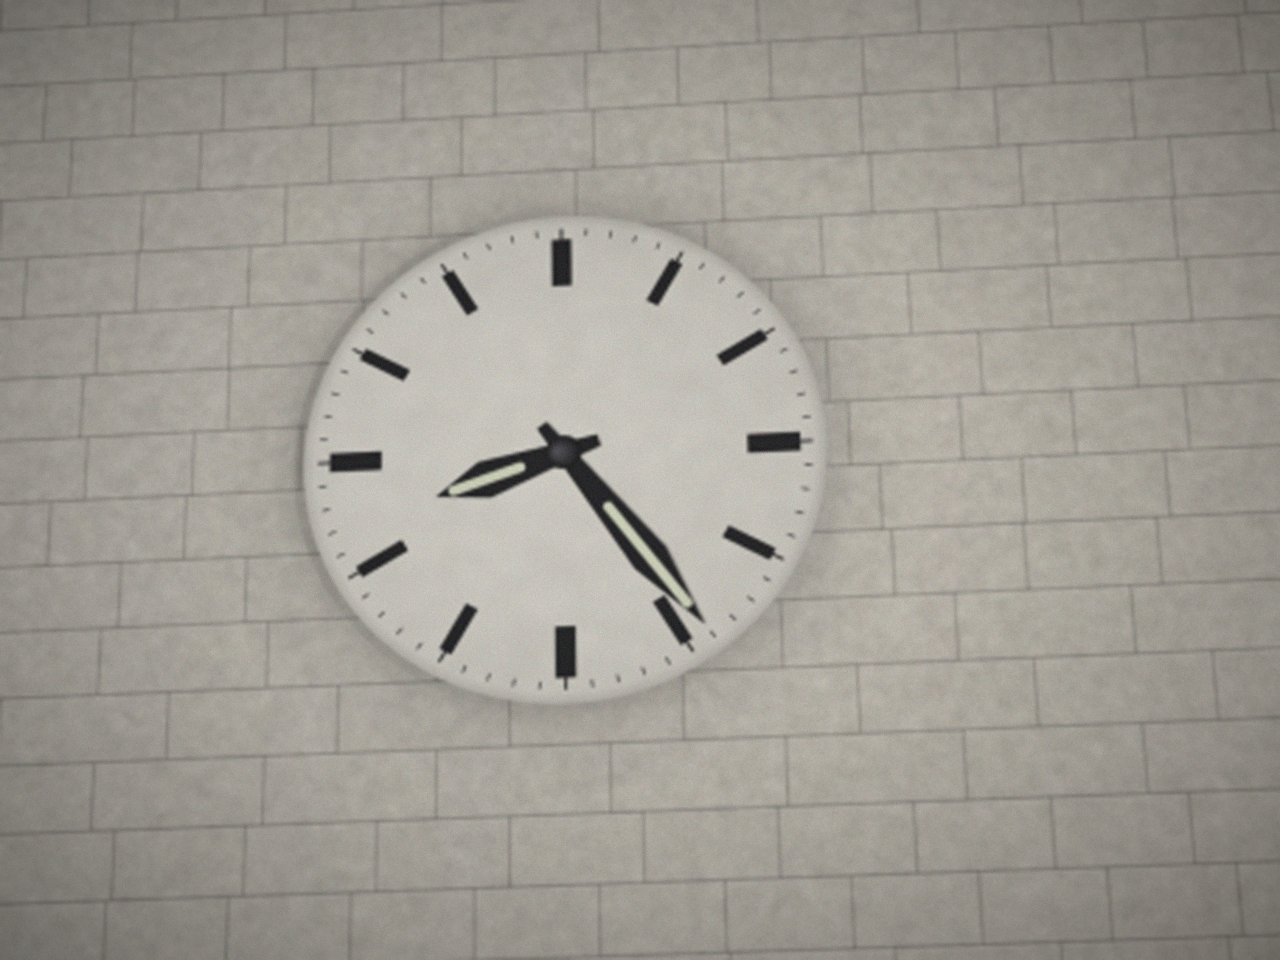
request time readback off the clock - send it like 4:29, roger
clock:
8:24
